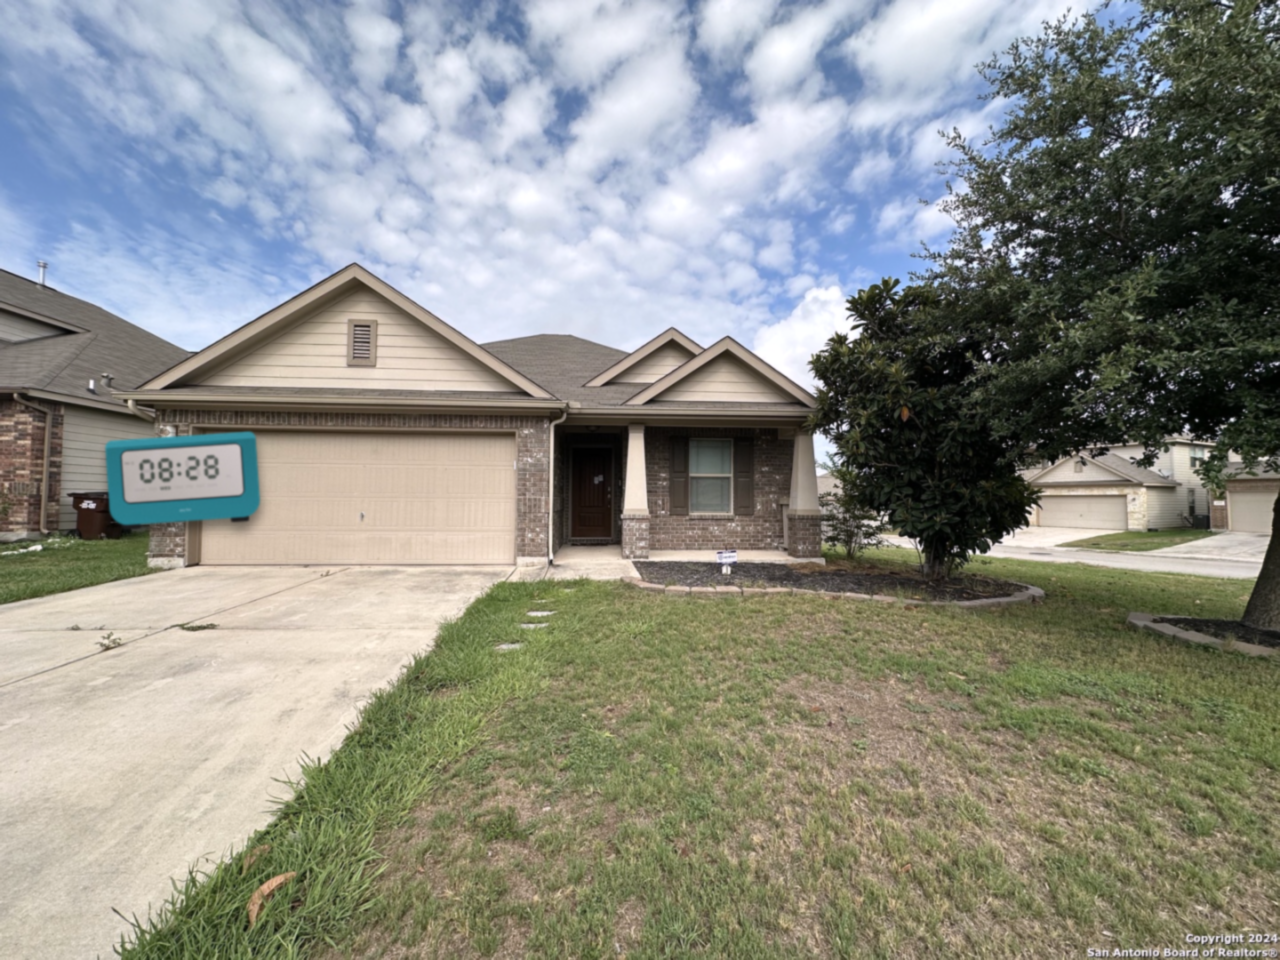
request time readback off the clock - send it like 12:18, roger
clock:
8:28
